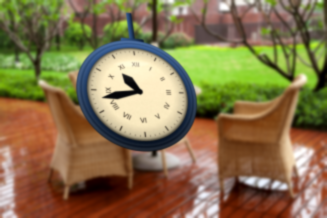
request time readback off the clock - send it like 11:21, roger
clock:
10:43
